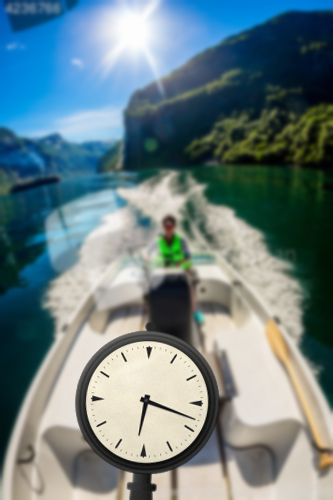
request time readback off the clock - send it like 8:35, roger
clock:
6:18
